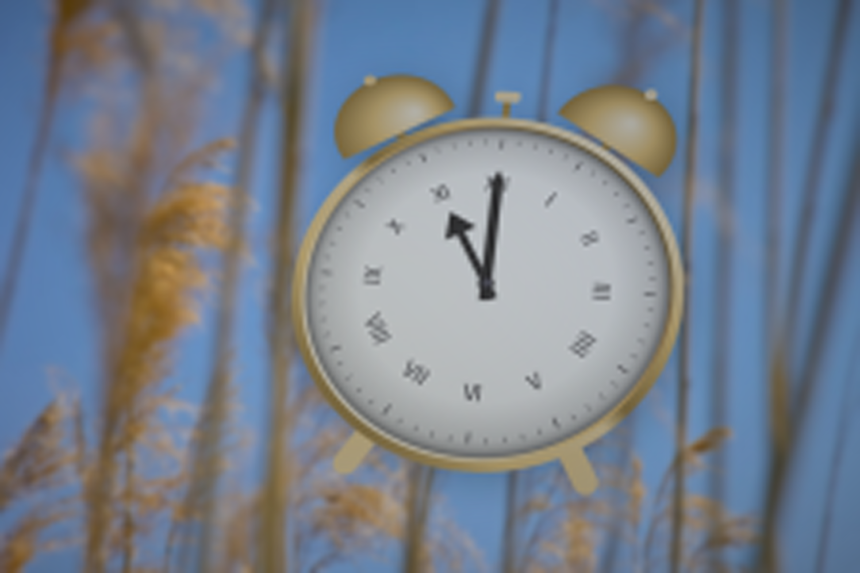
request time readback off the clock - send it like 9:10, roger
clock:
11:00
